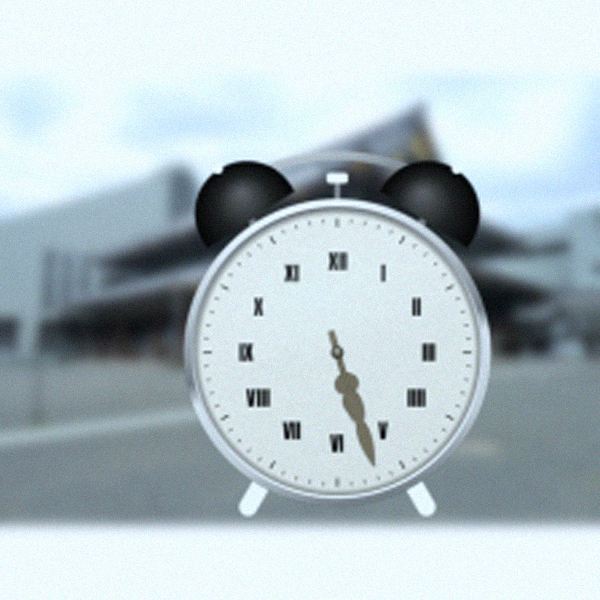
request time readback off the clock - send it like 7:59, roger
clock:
5:27
